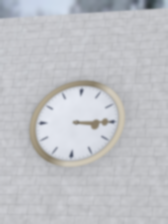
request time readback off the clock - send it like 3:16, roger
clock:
3:15
